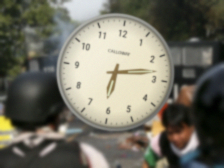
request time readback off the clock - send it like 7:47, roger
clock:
6:13
